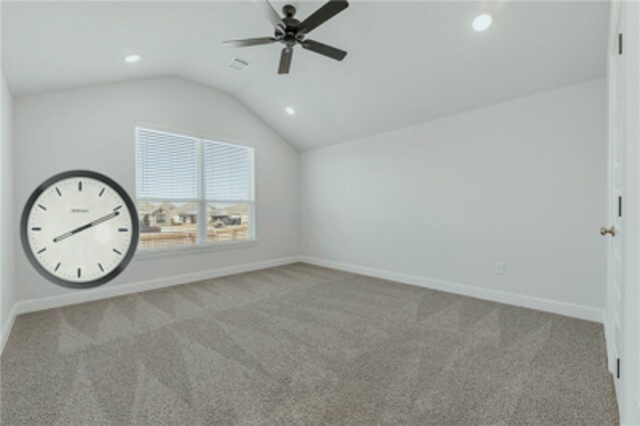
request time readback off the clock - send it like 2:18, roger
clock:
8:11
